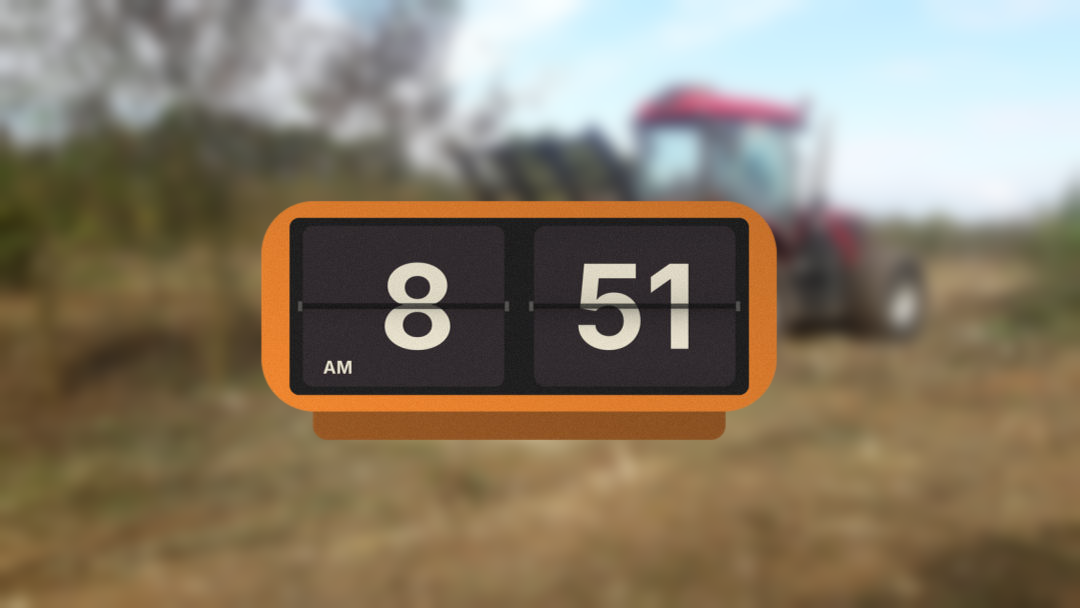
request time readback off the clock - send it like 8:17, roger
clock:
8:51
